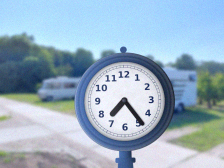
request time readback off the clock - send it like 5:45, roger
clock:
7:24
